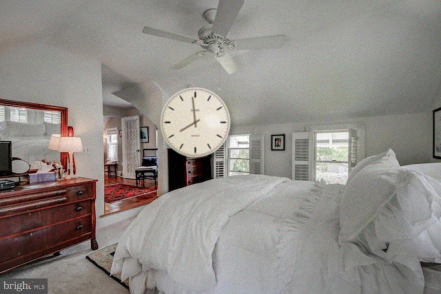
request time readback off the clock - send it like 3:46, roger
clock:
7:59
